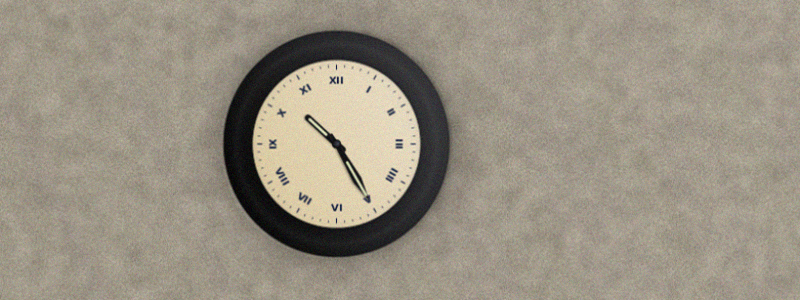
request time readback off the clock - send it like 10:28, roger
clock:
10:25
